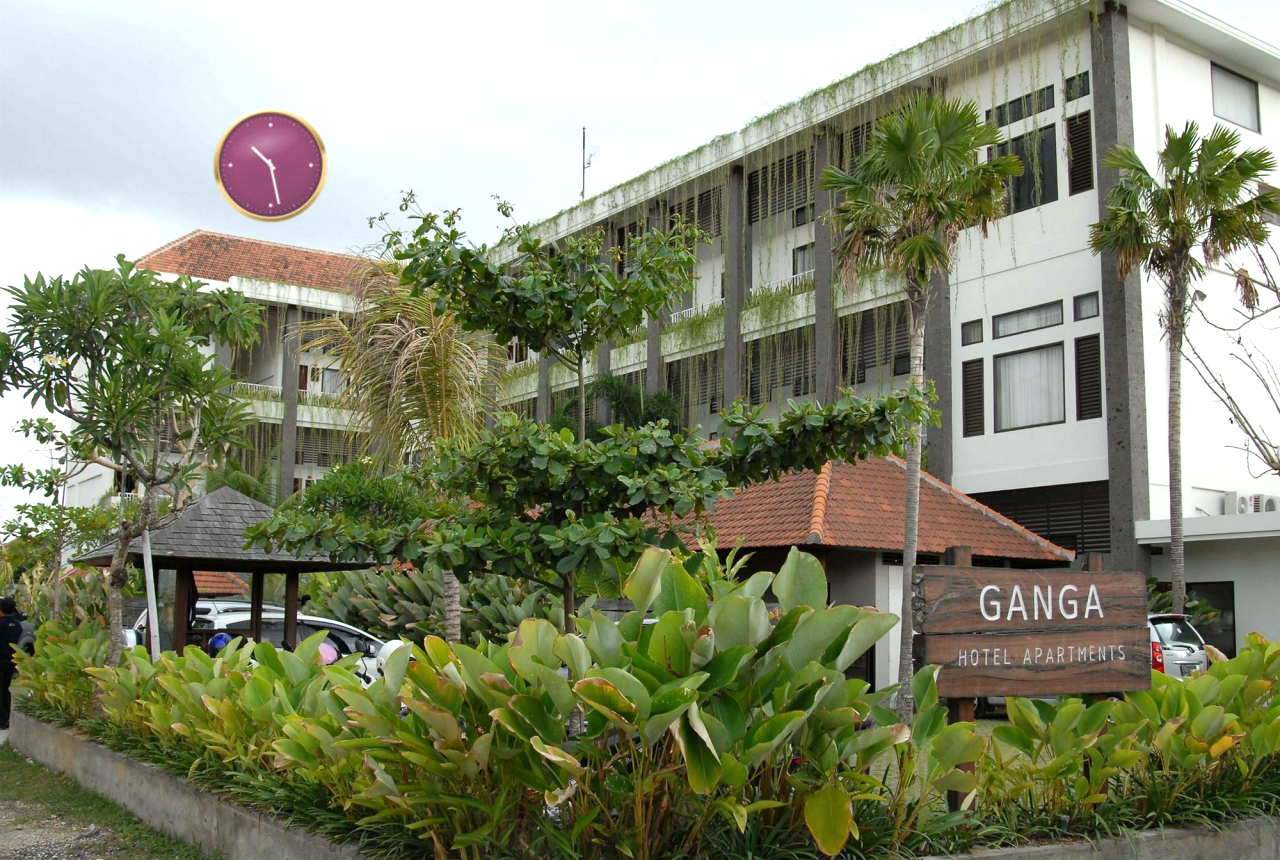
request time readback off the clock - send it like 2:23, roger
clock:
10:28
